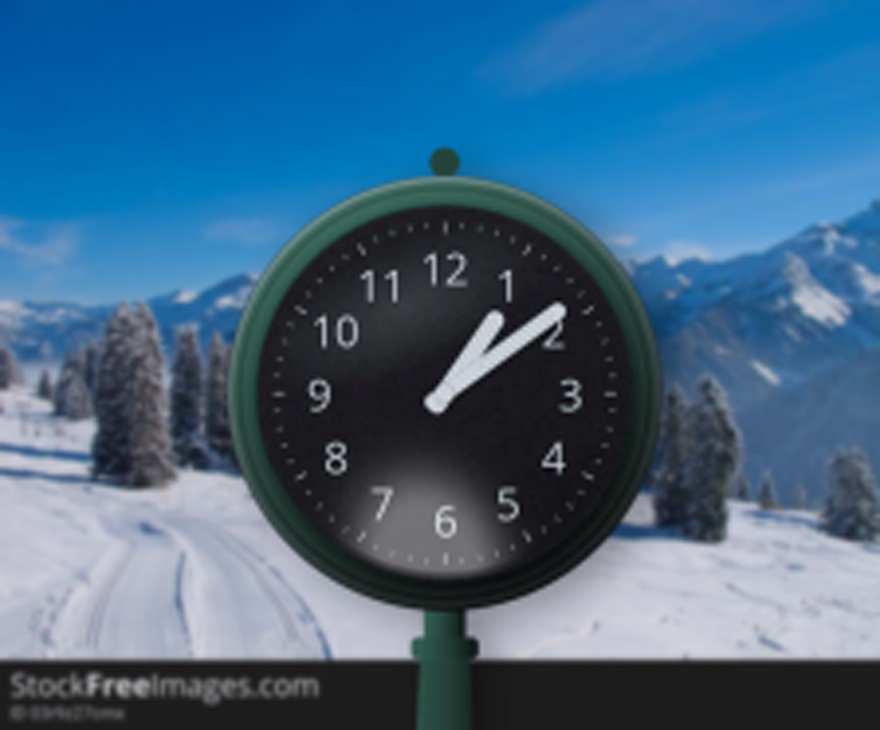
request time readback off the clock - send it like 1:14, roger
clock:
1:09
